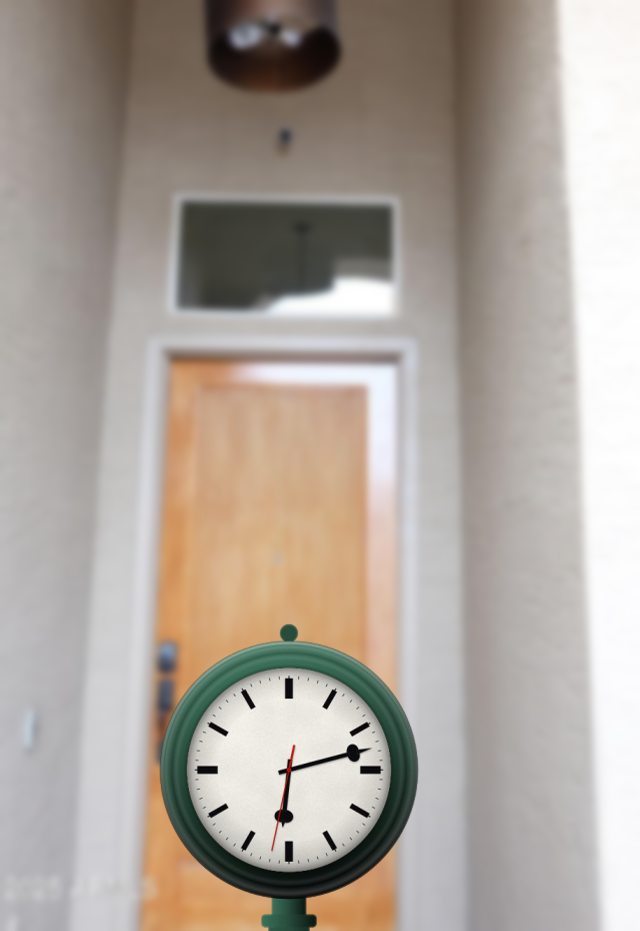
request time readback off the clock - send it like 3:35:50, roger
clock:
6:12:32
